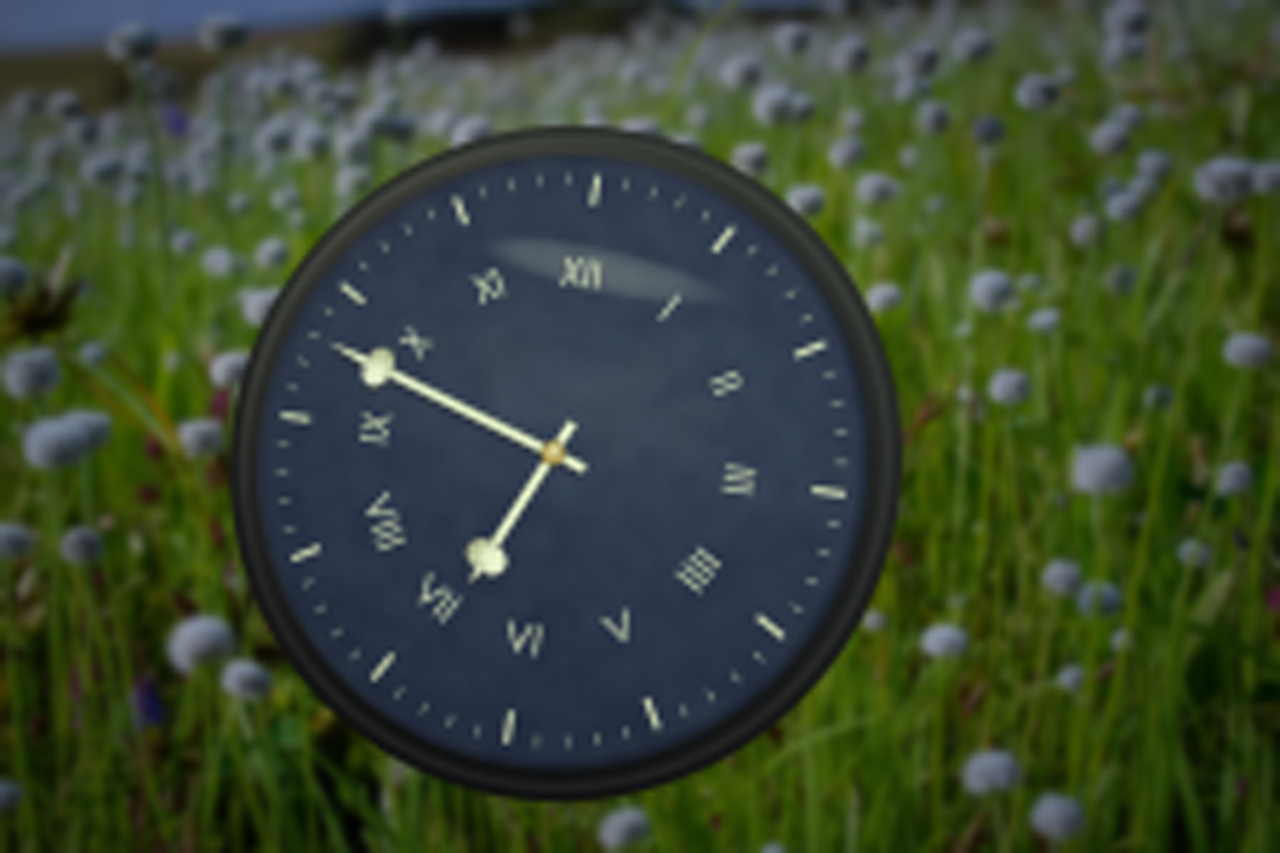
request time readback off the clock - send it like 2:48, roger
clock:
6:48
